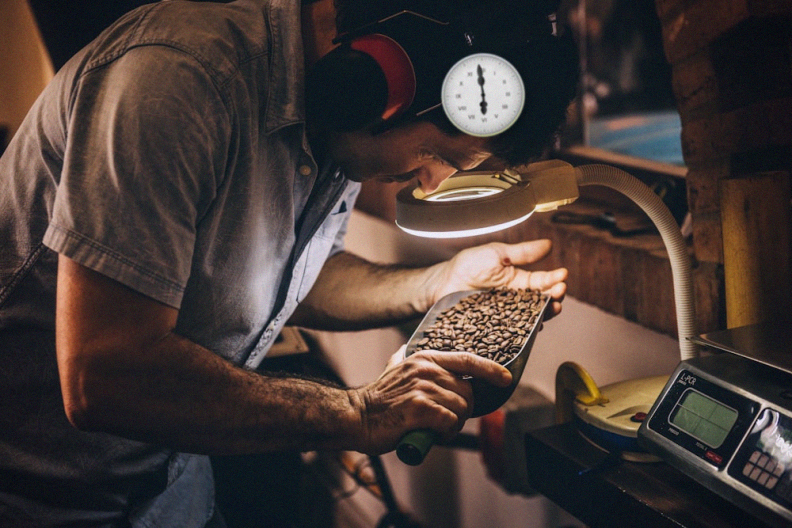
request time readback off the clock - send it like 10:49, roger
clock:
5:59
